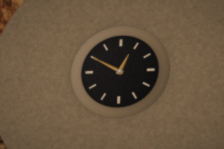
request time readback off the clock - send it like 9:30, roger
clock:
12:50
